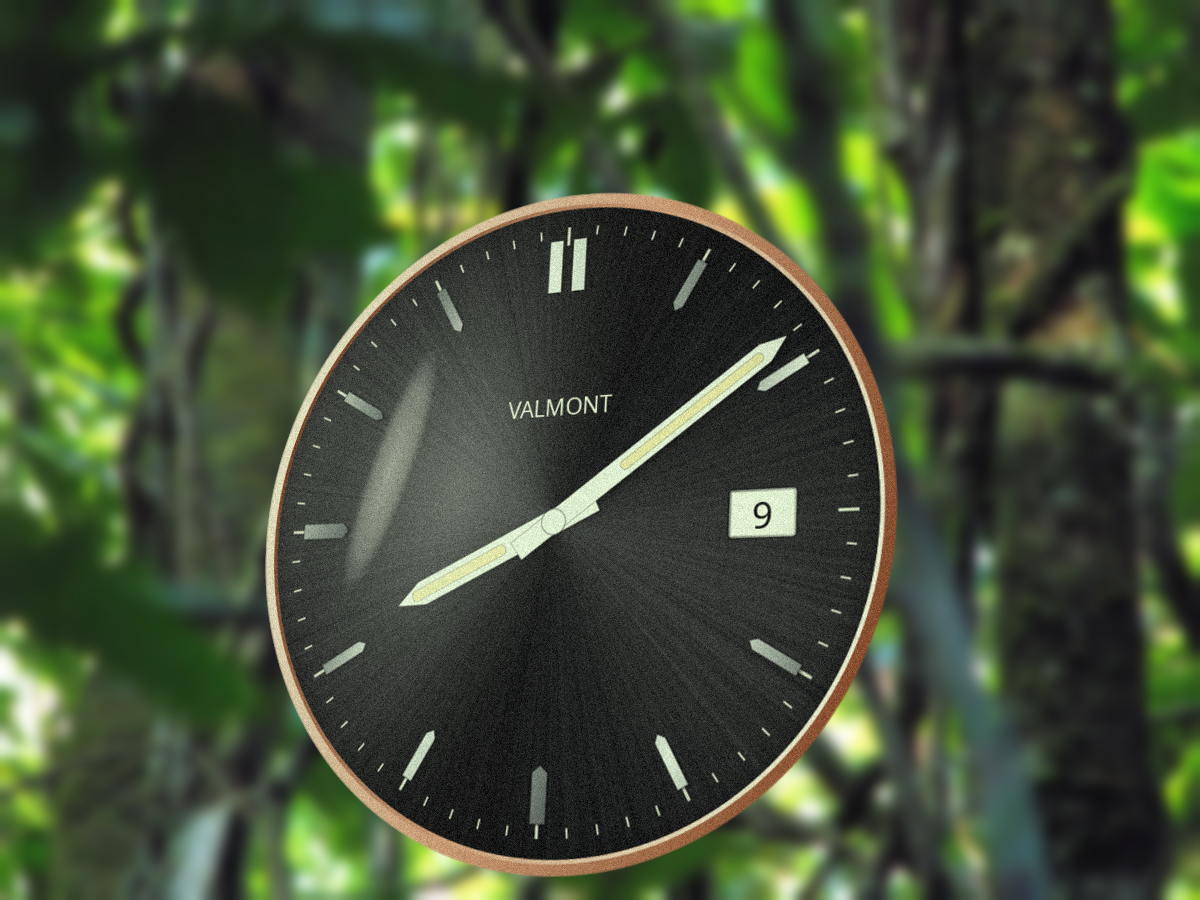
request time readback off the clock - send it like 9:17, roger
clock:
8:09
